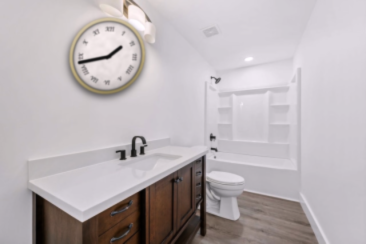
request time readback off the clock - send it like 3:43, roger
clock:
1:43
